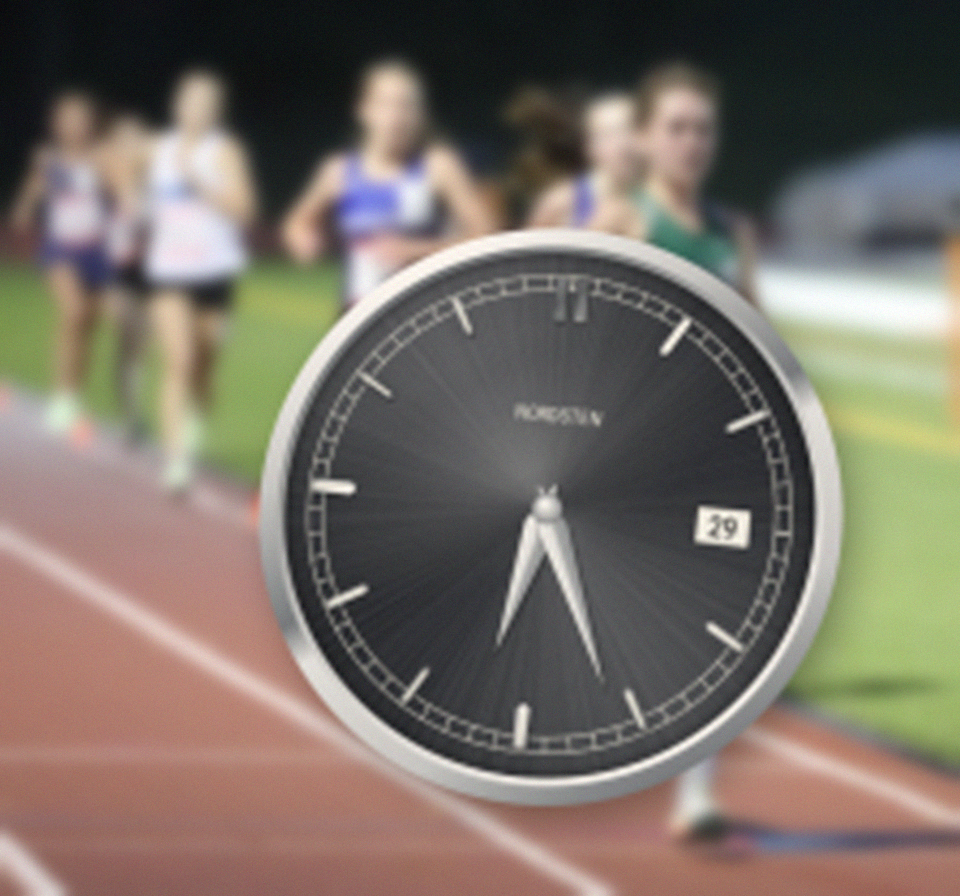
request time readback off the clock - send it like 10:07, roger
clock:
6:26
